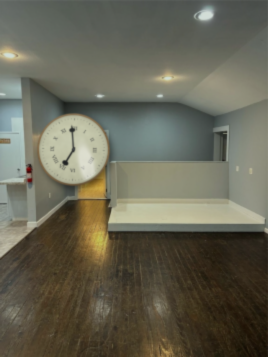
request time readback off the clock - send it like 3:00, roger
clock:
6:59
